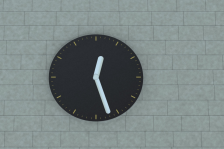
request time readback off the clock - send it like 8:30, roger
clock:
12:27
